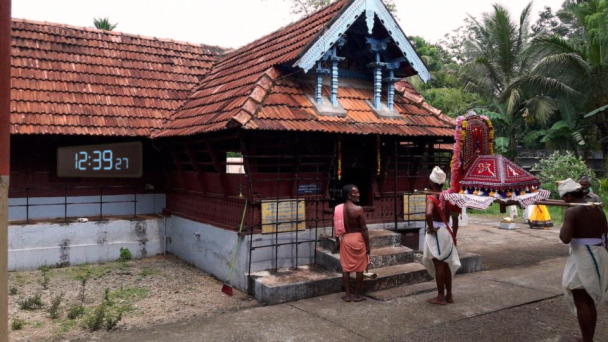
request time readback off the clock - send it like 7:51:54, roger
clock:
12:39:27
